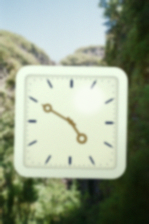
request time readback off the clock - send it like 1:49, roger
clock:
4:50
